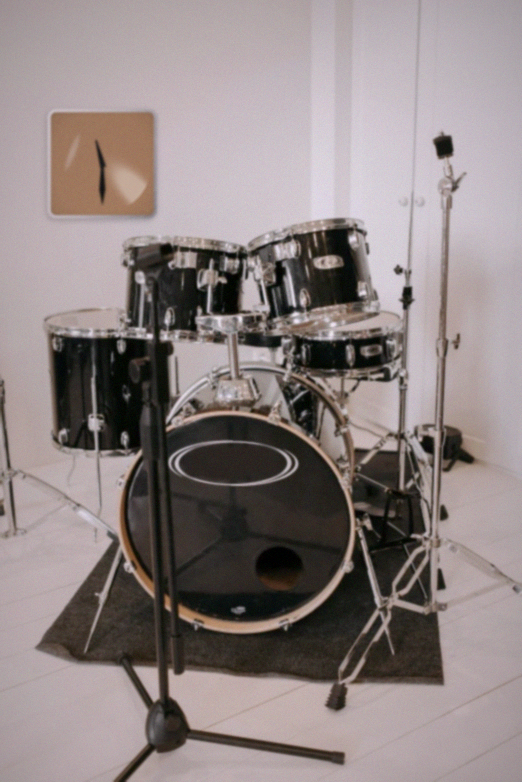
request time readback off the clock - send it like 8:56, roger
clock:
11:30
